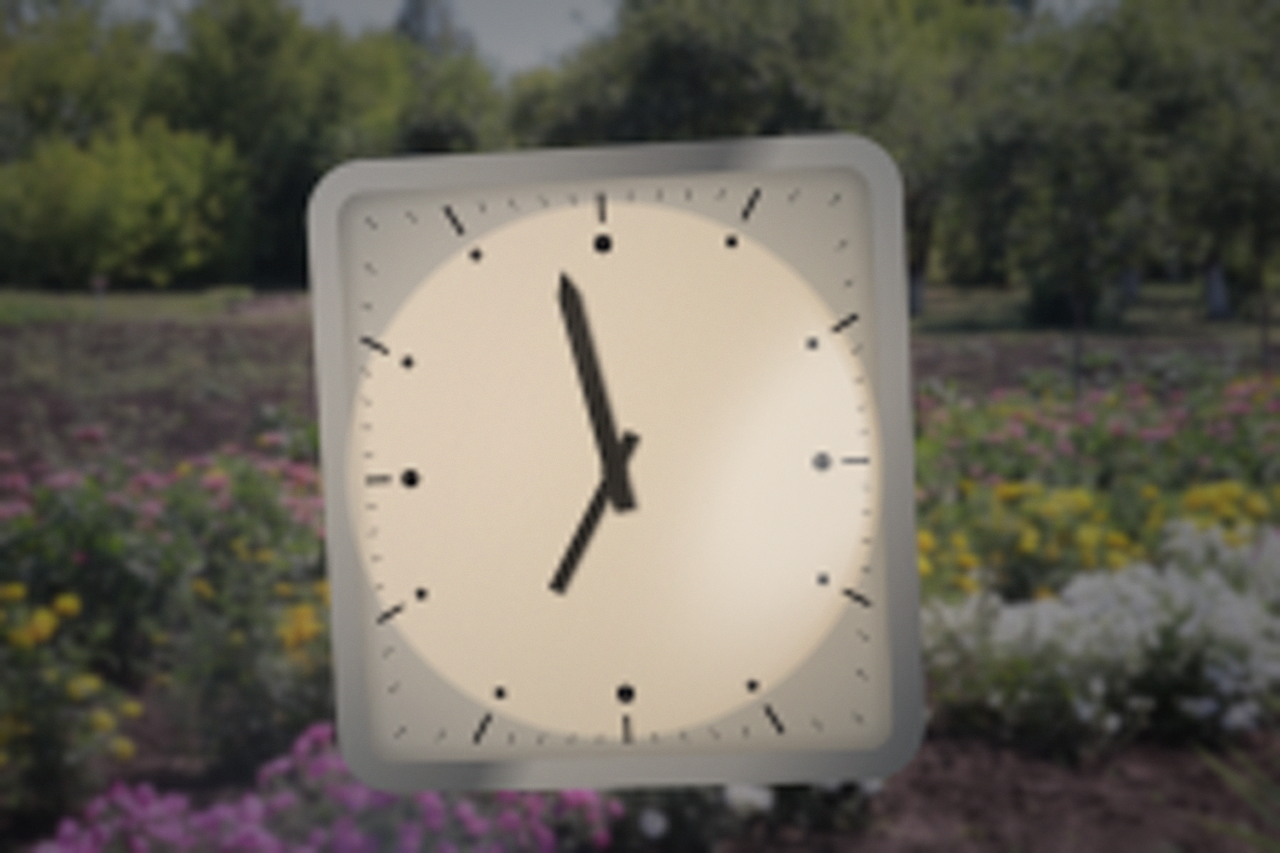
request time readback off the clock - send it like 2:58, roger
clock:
6:58
